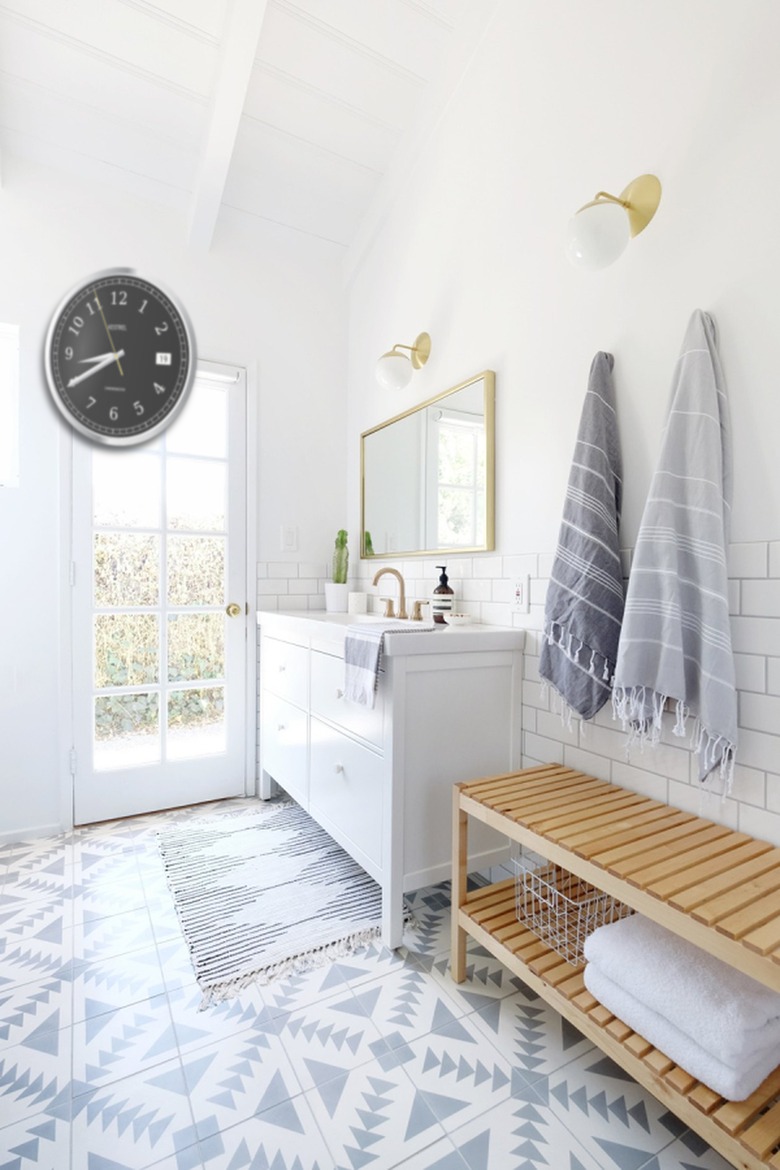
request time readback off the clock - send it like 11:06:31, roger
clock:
8:39:56
